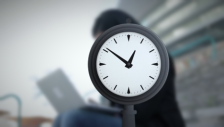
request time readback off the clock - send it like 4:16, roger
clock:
12:51
